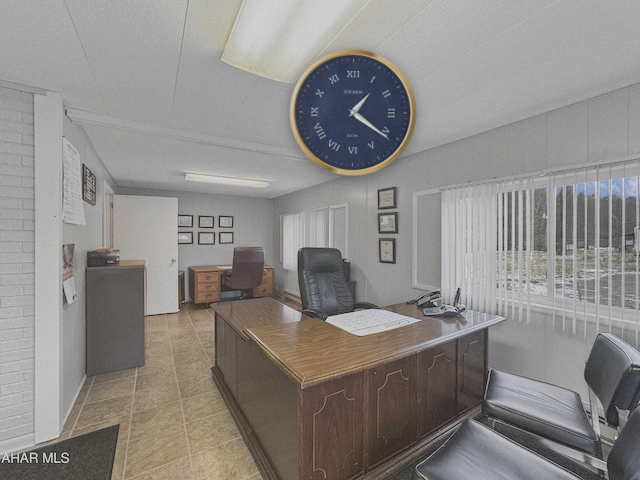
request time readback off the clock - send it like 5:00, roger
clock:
1:21
